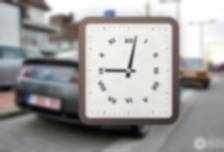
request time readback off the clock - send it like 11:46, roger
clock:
9:02
